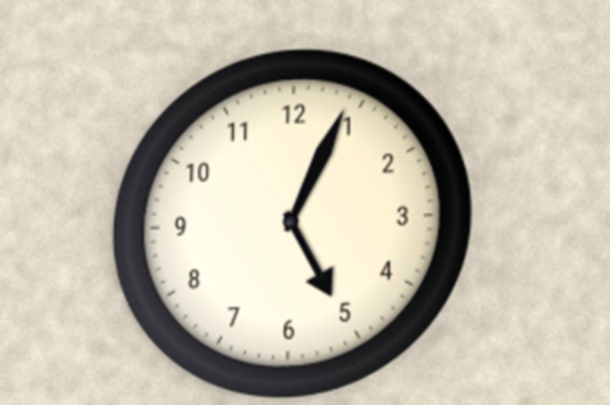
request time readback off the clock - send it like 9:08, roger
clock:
5:04
